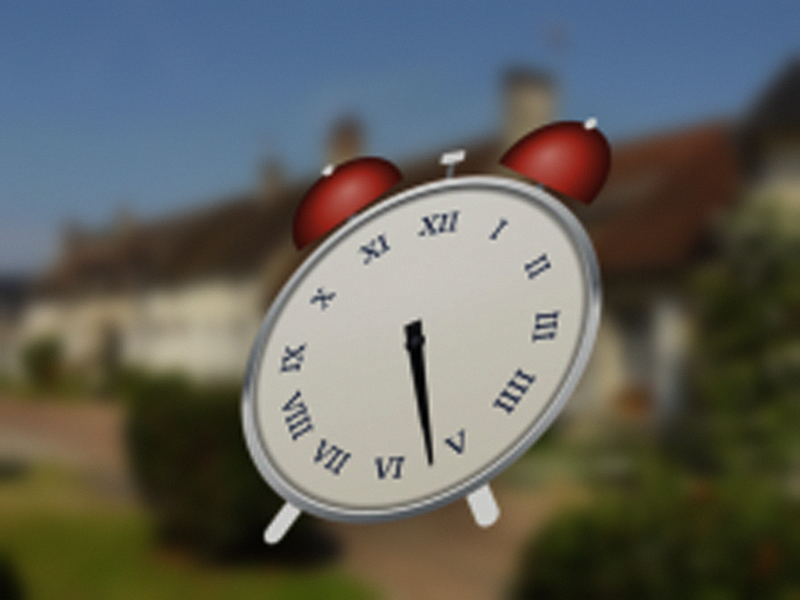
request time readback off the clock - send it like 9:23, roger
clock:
5:27
